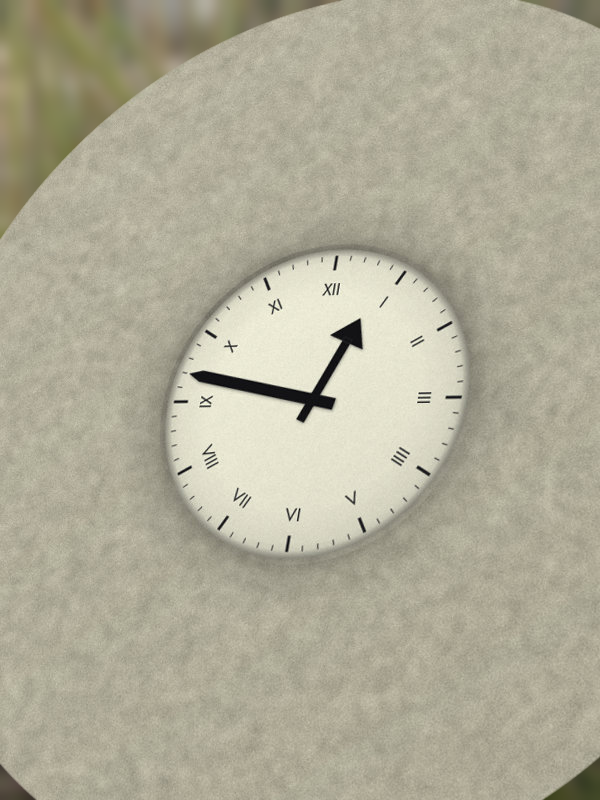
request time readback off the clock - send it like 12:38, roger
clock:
12:47
